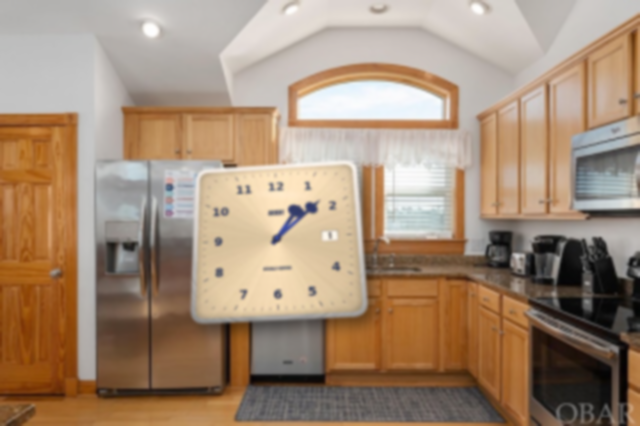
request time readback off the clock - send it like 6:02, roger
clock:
1:08
